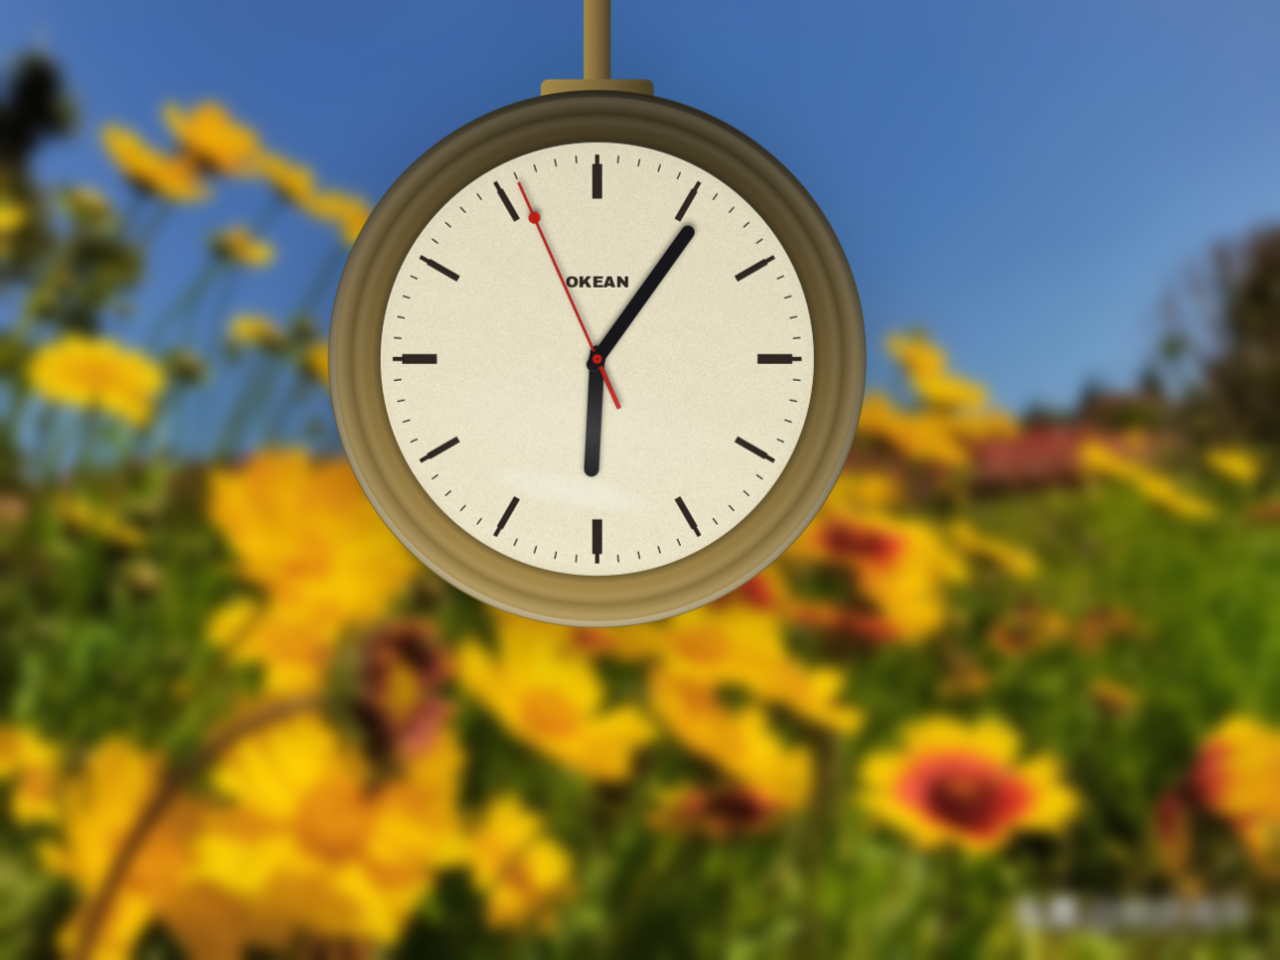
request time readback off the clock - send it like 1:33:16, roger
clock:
6:05:56
